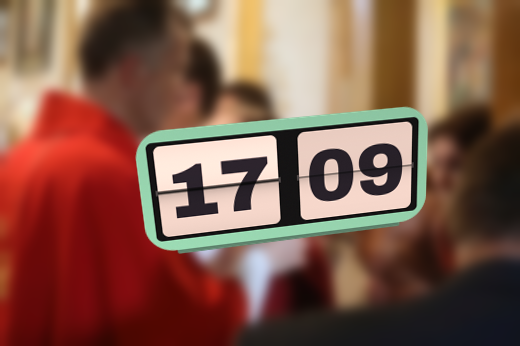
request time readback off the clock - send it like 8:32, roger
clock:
17:09
